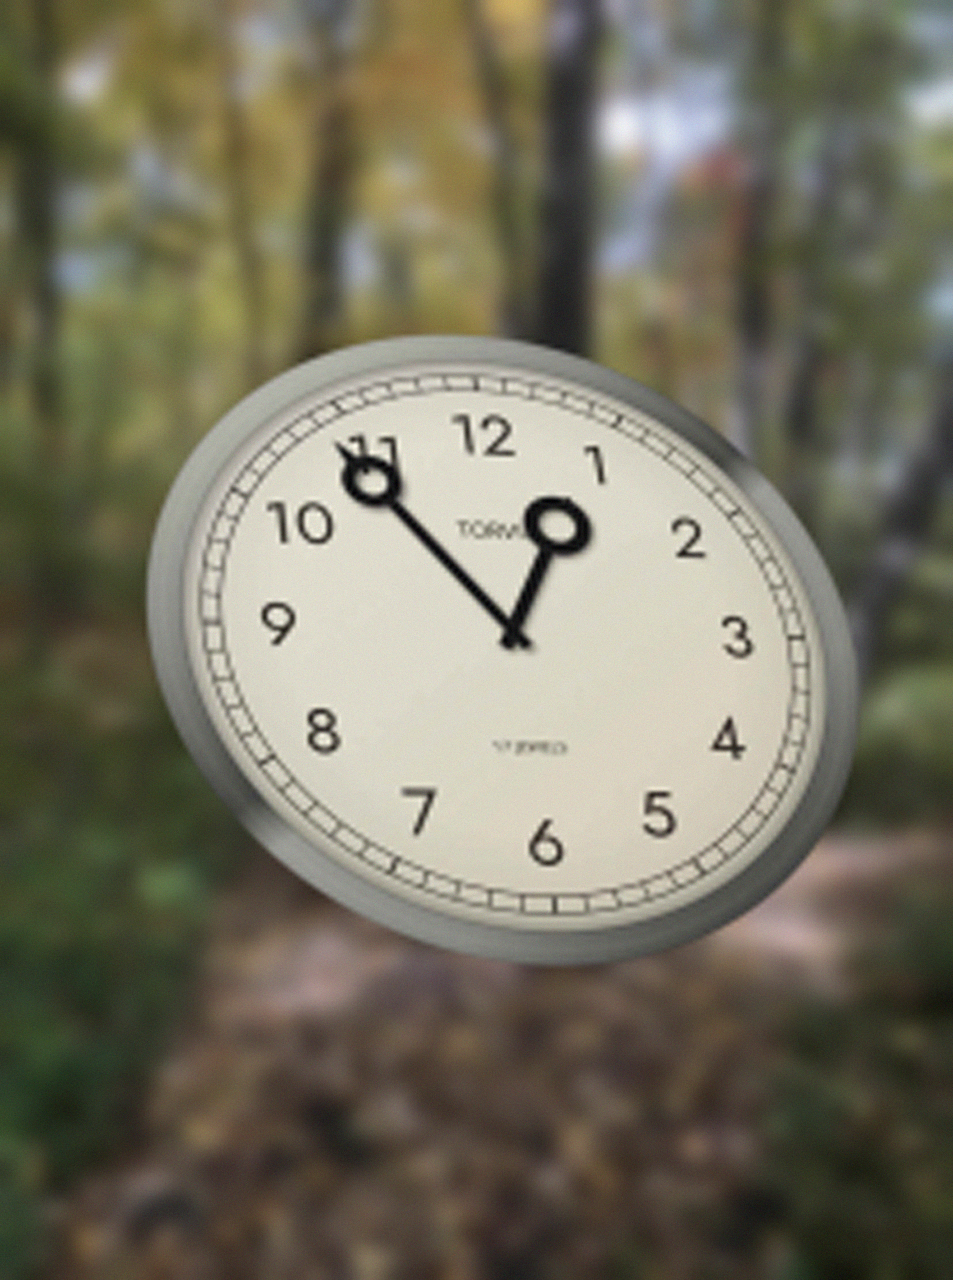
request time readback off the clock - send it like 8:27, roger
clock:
12:54
